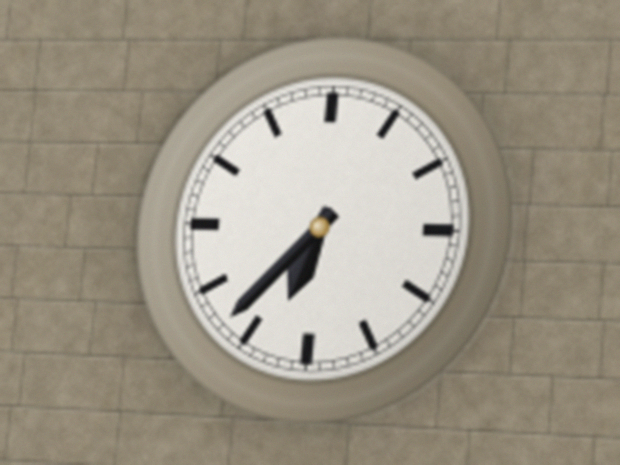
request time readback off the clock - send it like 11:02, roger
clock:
6:37
